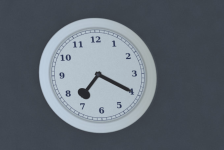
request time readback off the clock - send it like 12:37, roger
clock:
7:20
